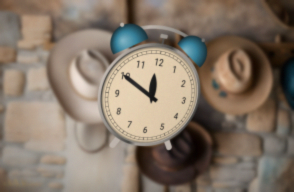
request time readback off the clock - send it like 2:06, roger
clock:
11:50
